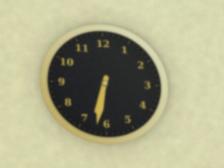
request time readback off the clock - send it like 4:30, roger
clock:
6:32
